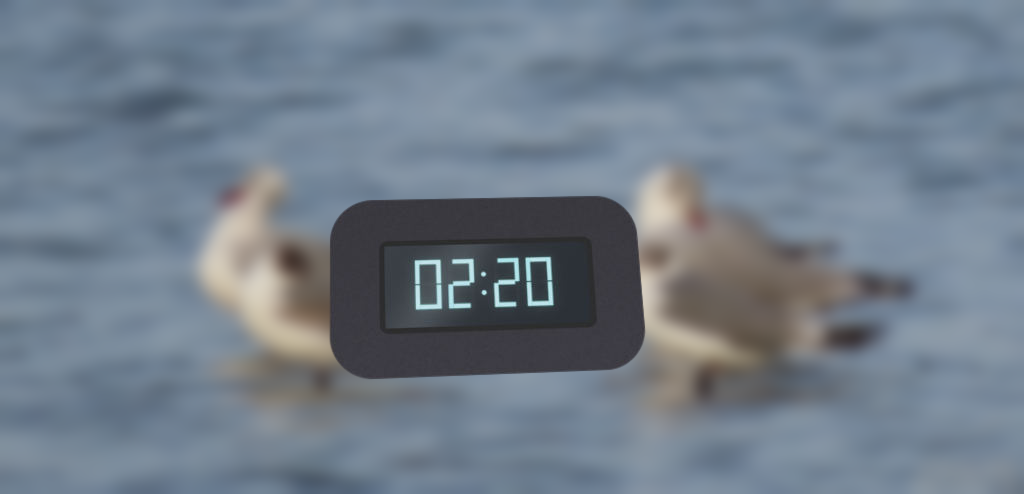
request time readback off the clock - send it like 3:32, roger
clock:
2:20
